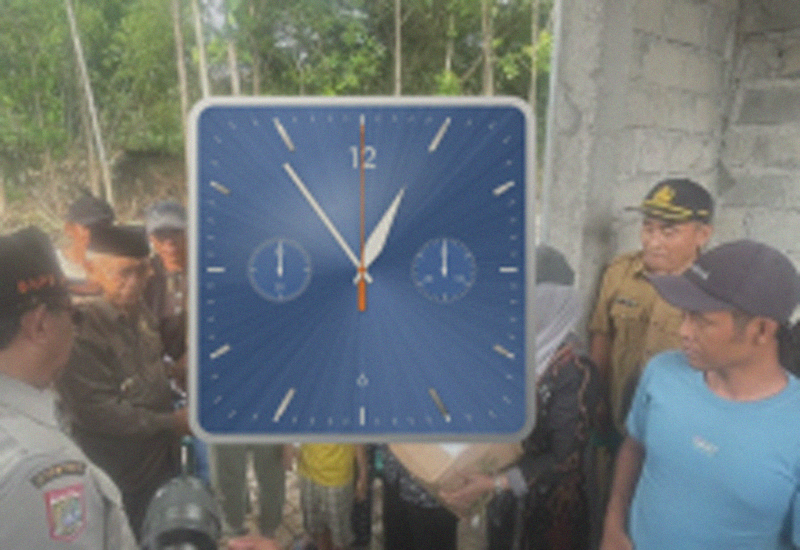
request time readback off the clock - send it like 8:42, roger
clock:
12:54
